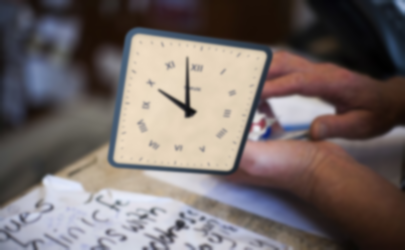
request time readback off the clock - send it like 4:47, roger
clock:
9:58
